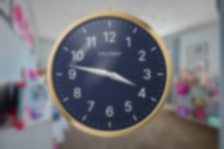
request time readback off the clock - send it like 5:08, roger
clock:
3:47
